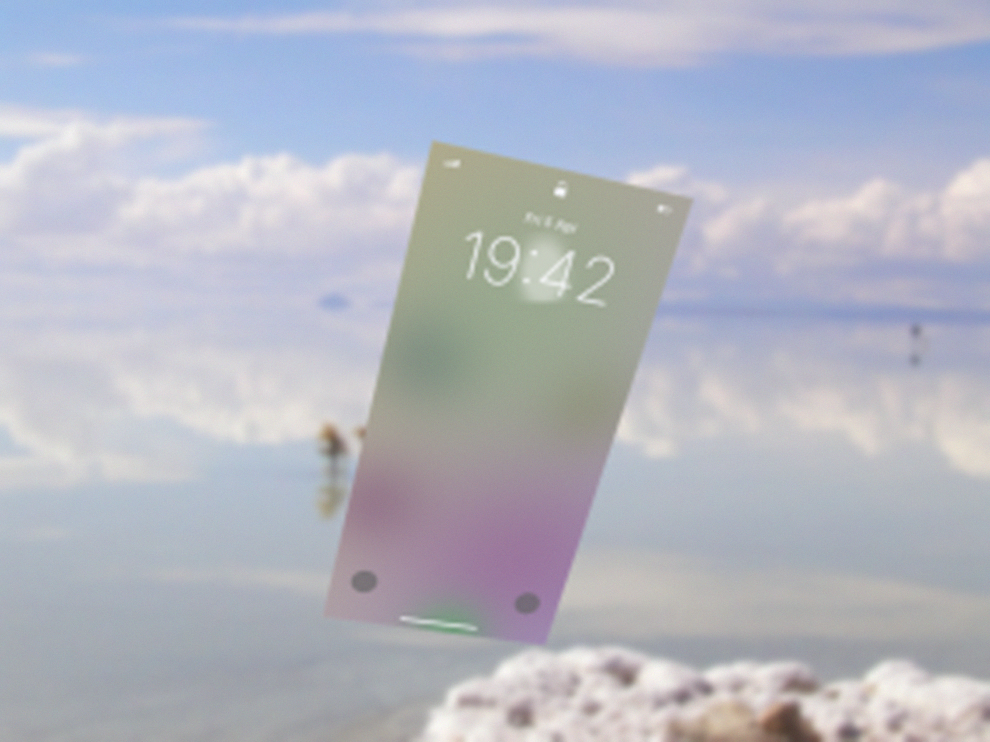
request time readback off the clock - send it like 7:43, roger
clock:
19:42
